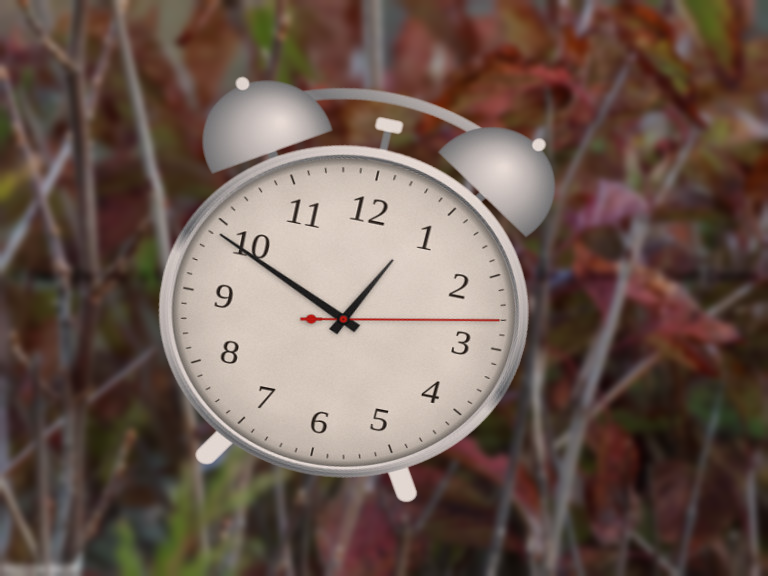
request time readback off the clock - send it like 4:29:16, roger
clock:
12:49:13
